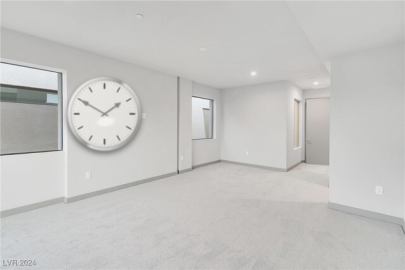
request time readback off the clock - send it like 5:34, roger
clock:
1:50
